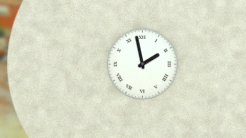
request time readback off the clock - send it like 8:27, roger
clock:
1:58
